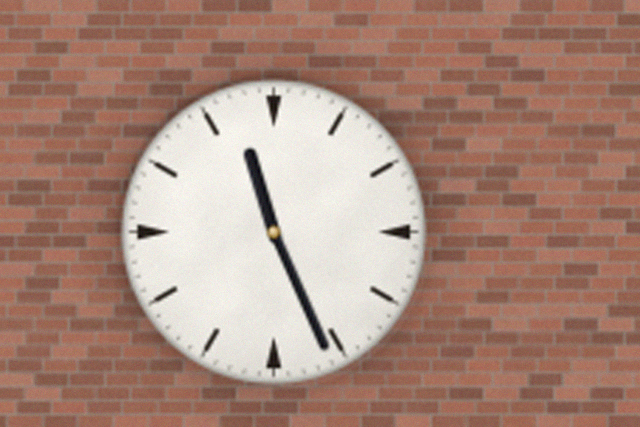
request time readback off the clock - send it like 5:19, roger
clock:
11:26
